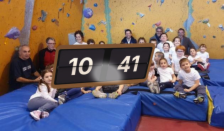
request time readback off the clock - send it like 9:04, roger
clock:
10:41
